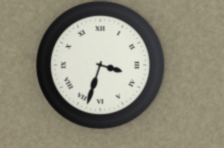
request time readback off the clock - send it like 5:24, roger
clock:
3:33
